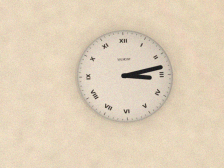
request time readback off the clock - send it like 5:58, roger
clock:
3:13
